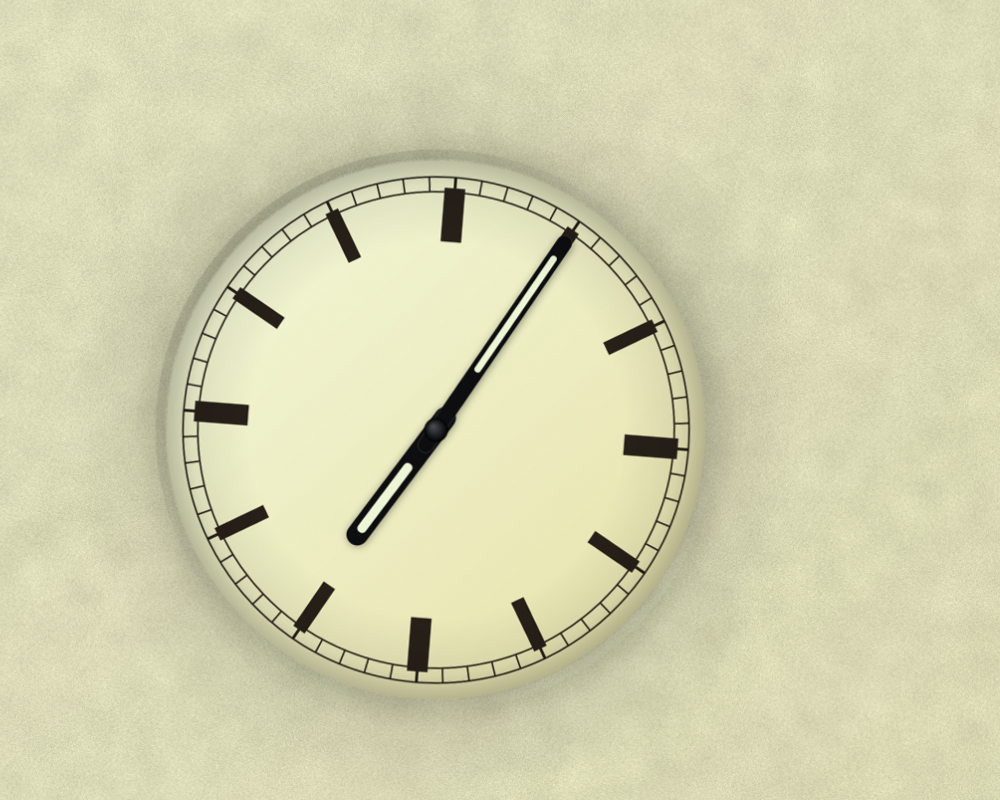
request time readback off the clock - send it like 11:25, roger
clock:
7:05
